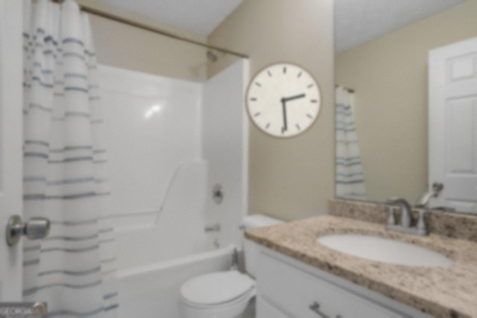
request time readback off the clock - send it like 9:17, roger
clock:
2:29
